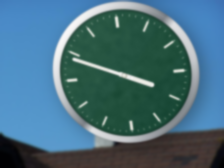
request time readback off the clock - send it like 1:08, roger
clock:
3:49
